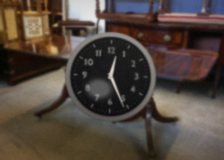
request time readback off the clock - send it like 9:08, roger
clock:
12:26
